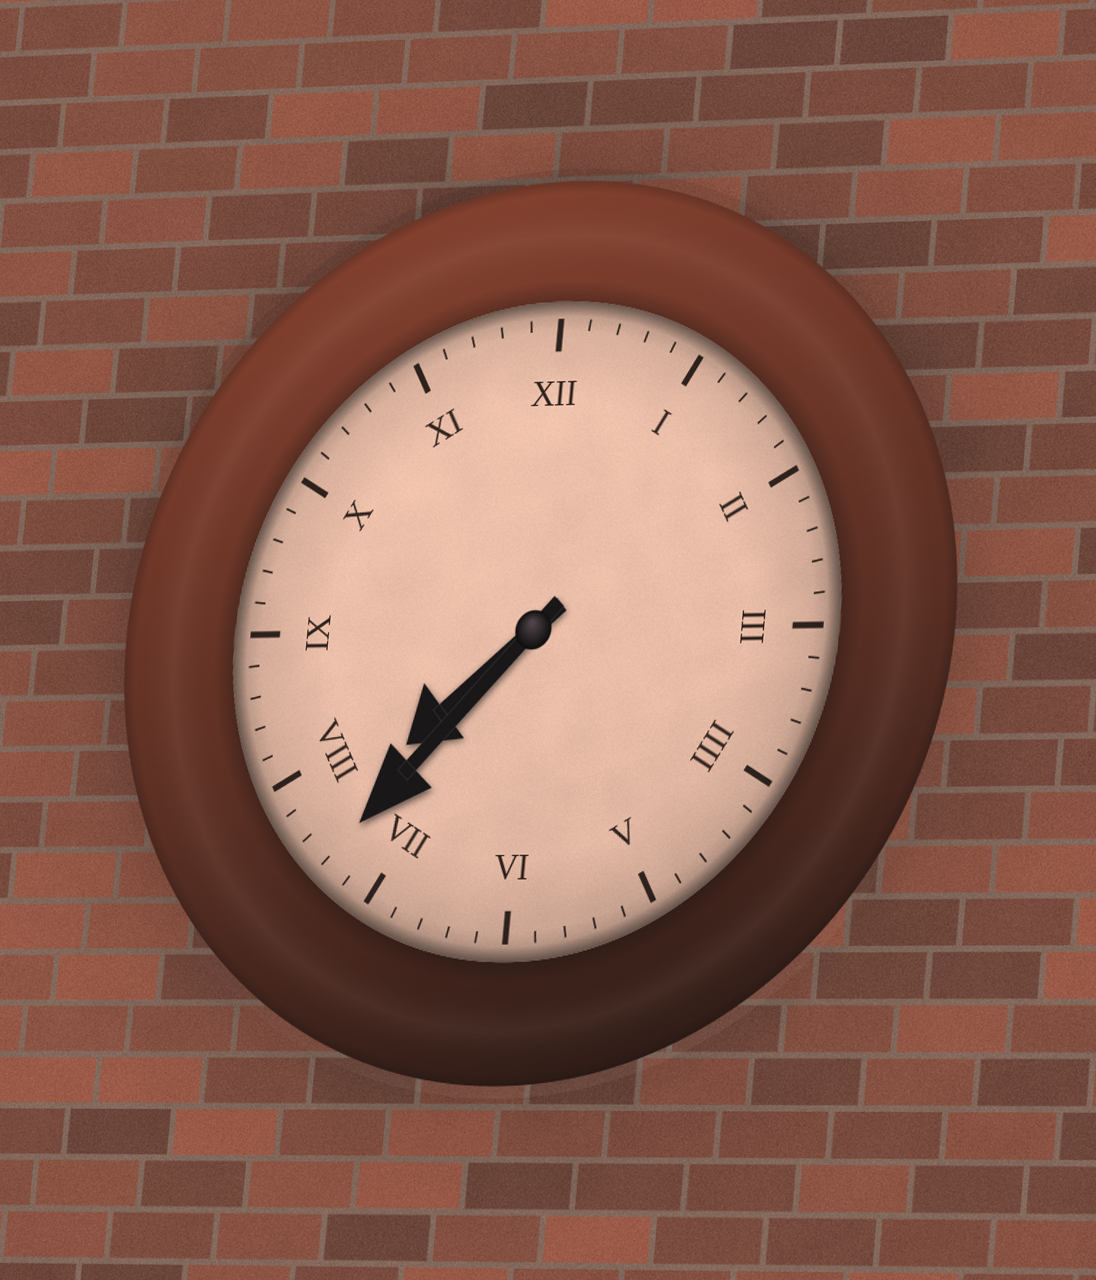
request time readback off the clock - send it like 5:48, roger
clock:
7:37
